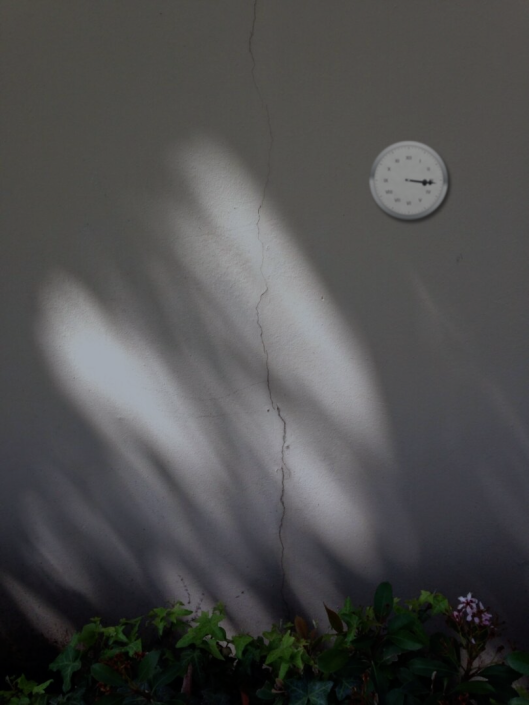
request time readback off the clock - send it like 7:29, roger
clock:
3:16
